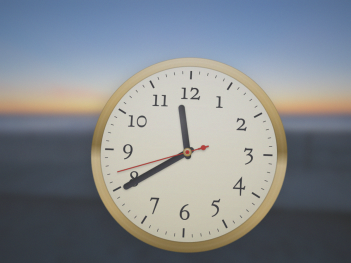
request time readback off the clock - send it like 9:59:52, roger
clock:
11:39:42
